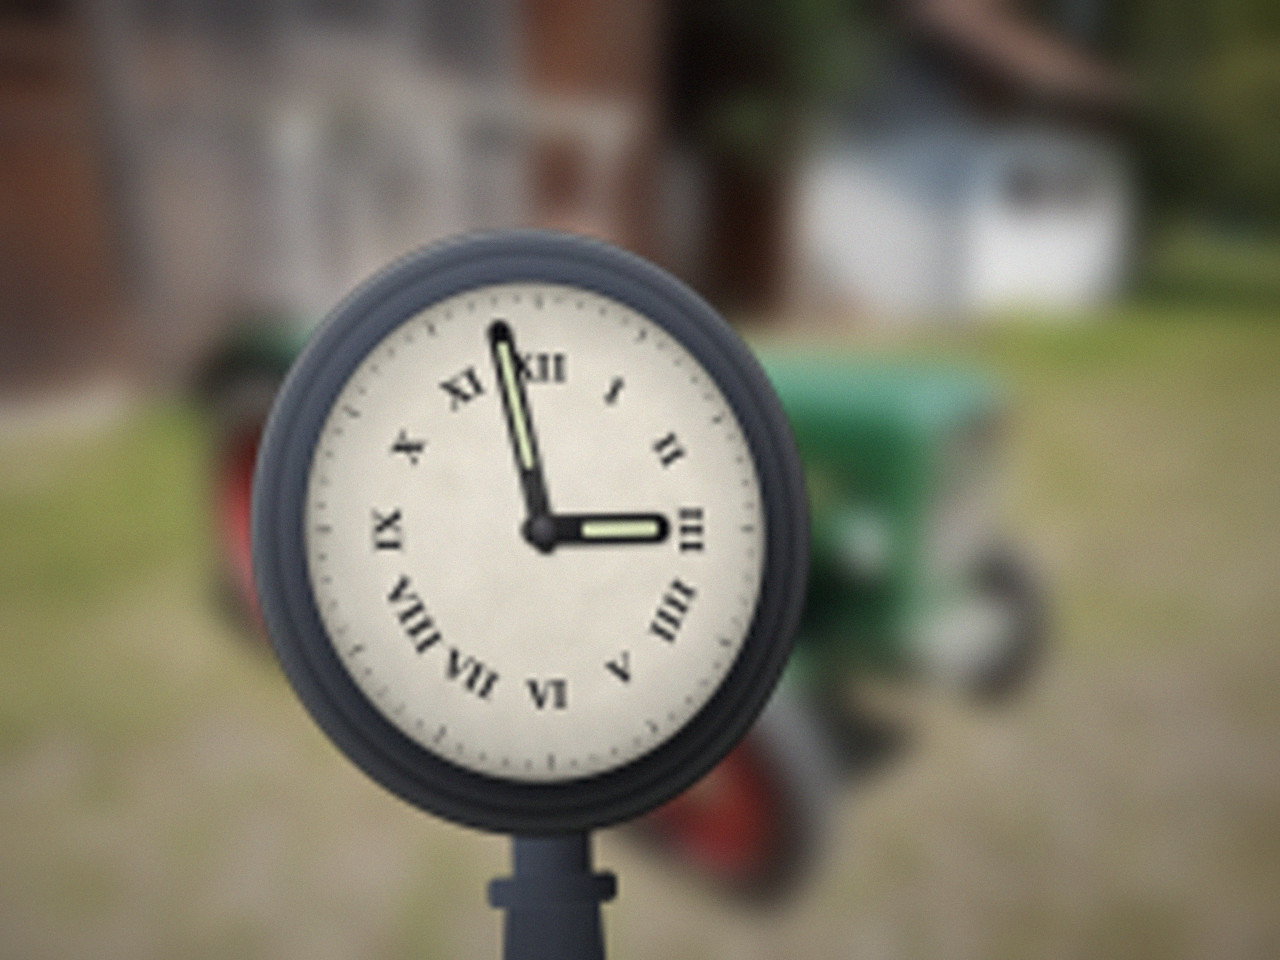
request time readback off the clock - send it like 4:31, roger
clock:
2:58
